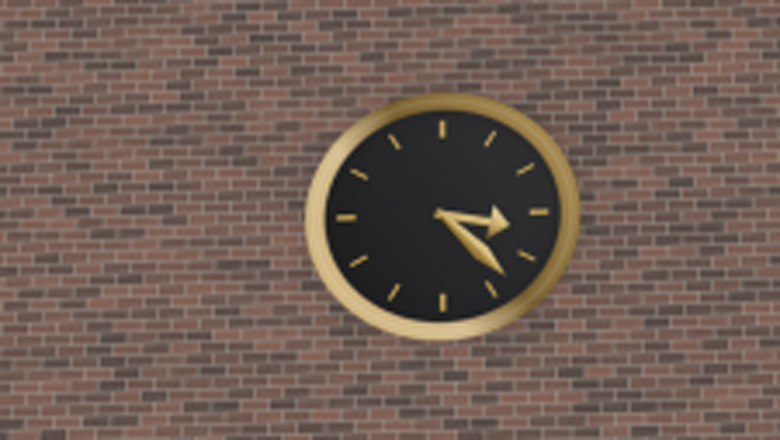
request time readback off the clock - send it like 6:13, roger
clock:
3:23
